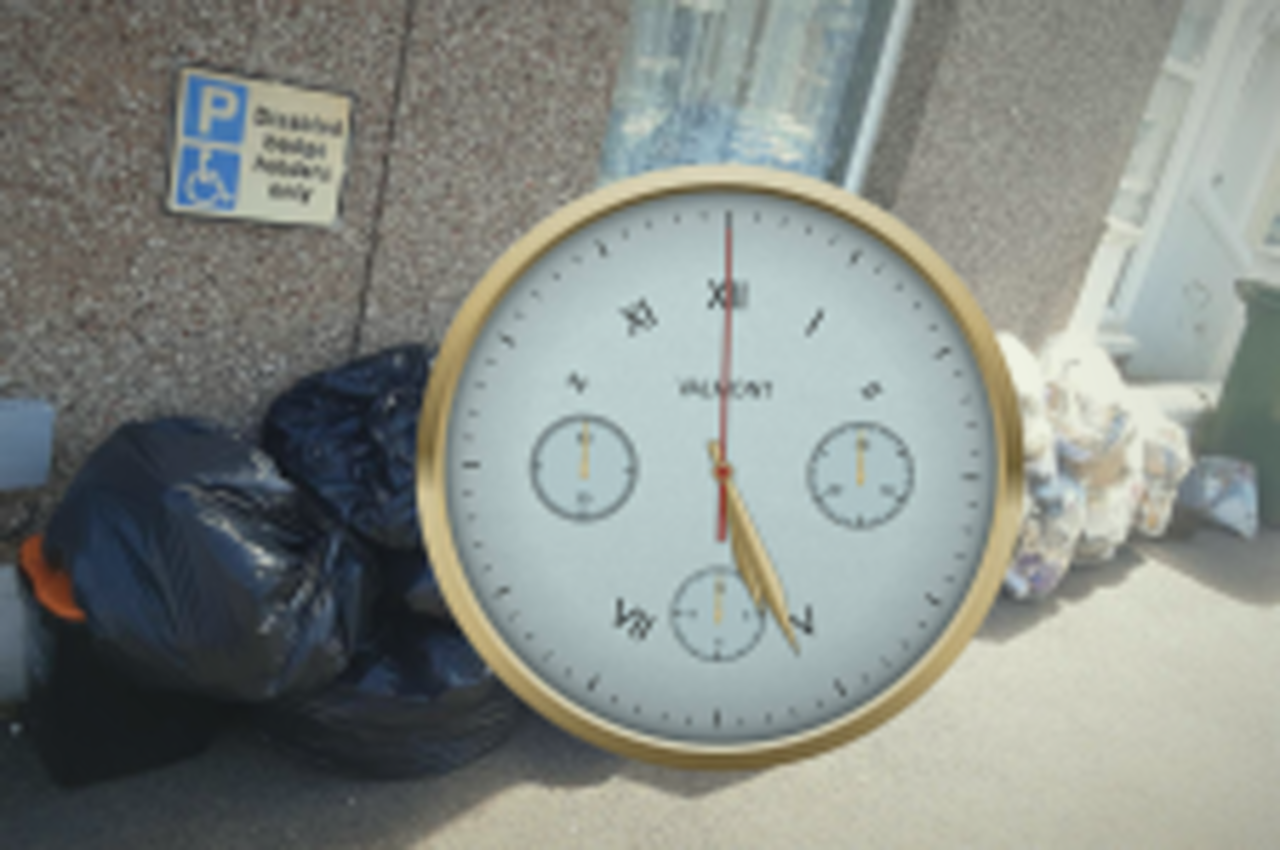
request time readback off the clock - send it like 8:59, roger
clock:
5:26
